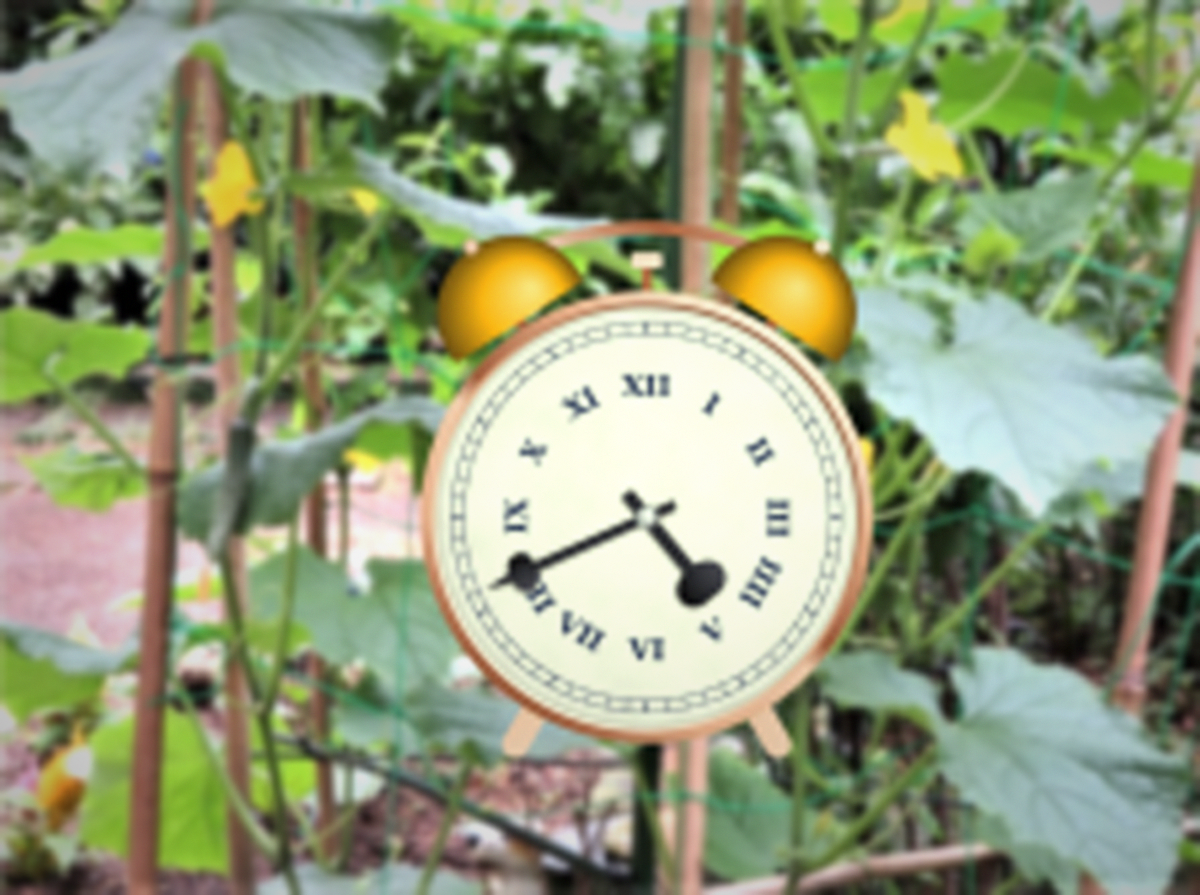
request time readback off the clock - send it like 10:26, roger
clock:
4:41
